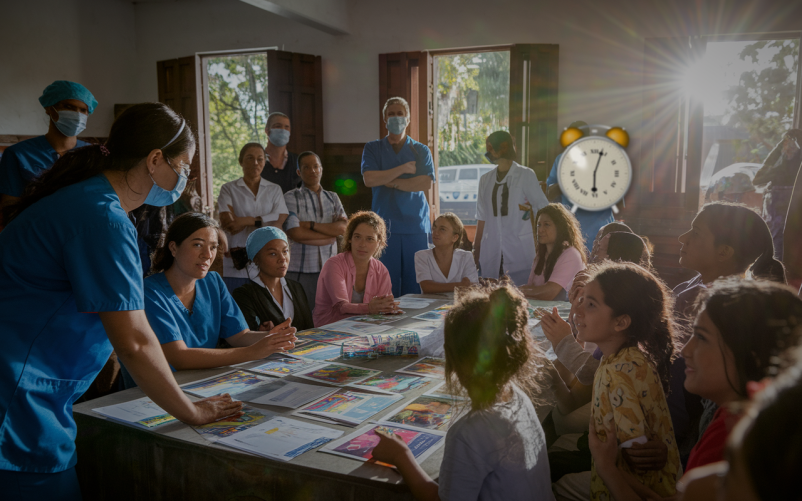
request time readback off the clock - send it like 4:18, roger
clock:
6:03
